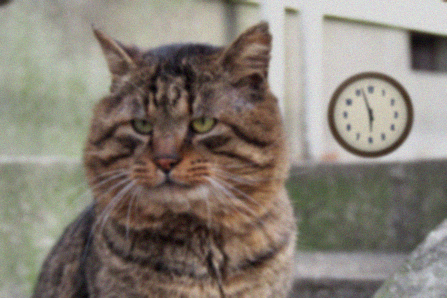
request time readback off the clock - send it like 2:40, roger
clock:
5:57
